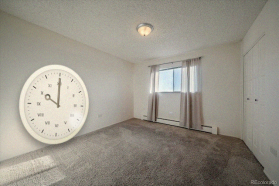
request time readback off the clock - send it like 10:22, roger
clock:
10:00
